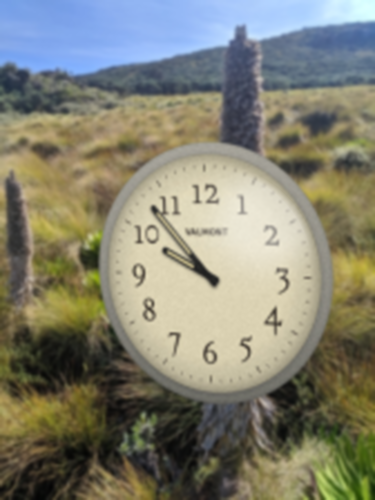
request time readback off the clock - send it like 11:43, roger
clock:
9:53
